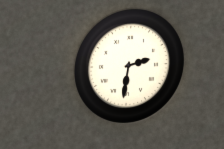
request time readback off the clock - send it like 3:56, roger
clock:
2:31
